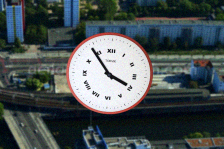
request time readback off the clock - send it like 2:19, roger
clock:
3:54
